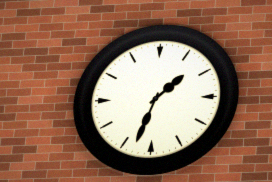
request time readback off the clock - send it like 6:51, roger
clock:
1:33
